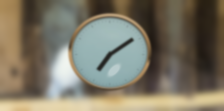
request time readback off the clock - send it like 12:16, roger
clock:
7:09
